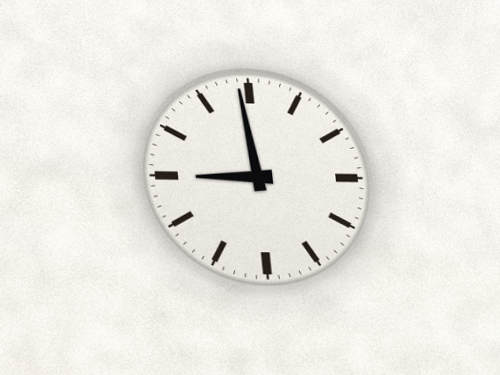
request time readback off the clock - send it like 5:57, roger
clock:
8:59
